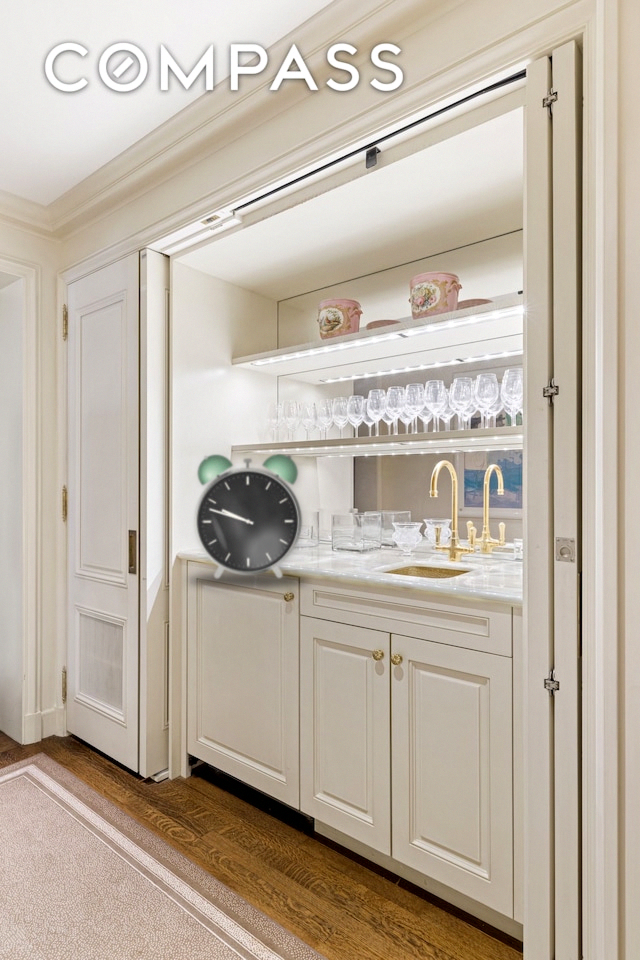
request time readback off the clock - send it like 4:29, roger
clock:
9:48
